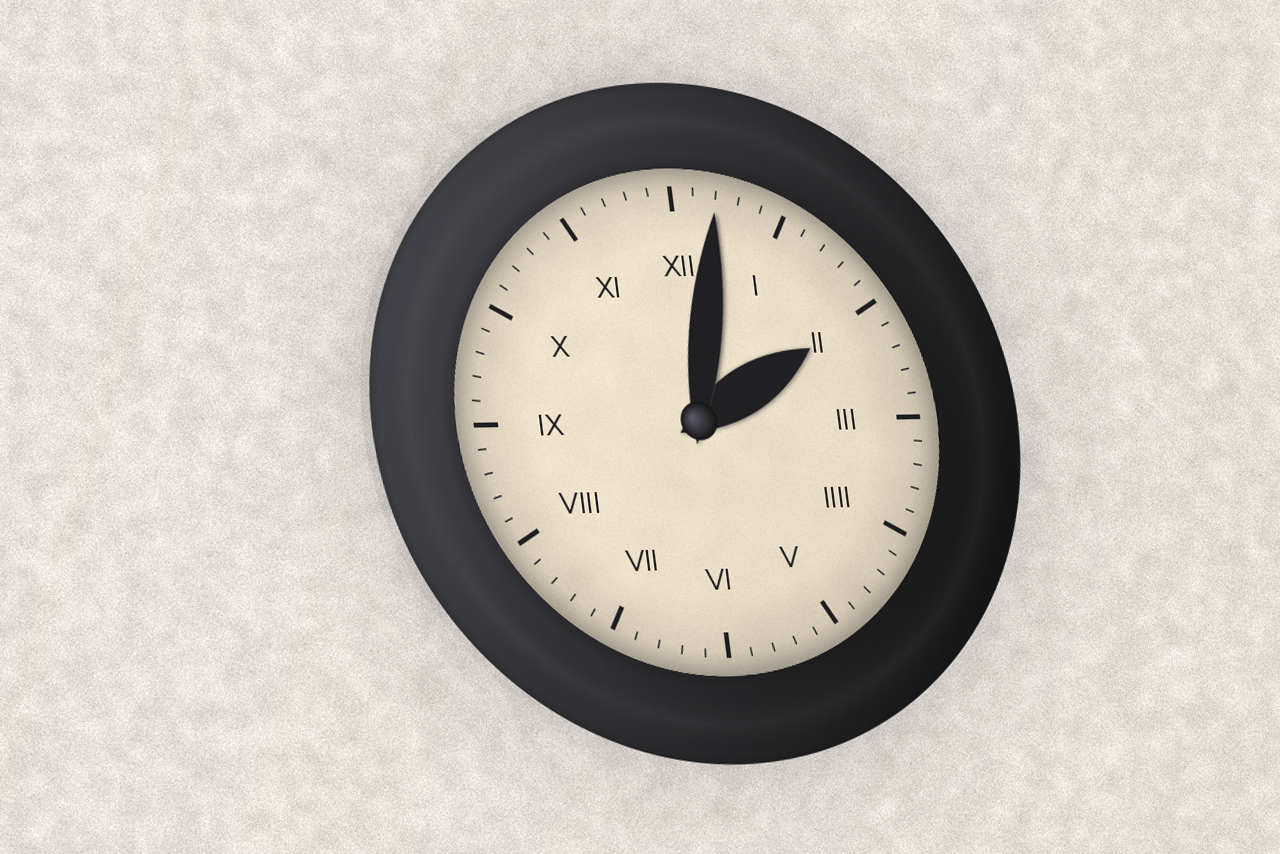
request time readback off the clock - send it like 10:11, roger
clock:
2:02
